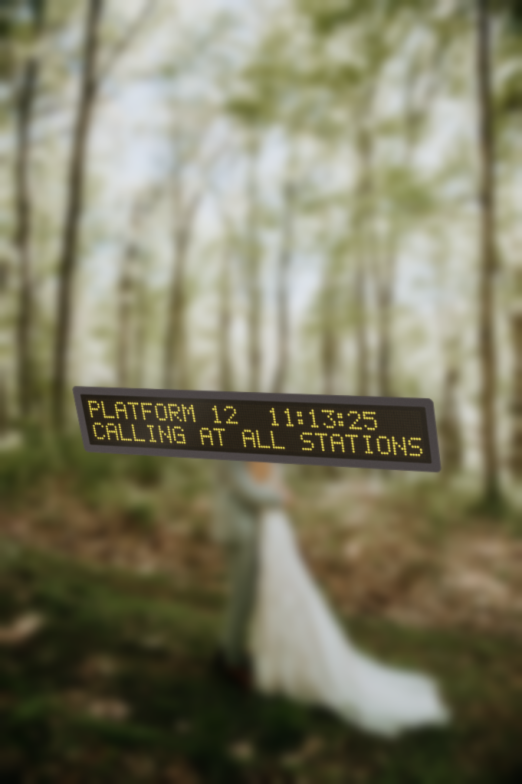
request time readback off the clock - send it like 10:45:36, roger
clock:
11:13:25
